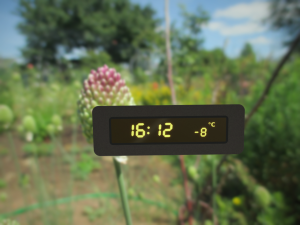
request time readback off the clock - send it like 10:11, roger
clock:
16:12
